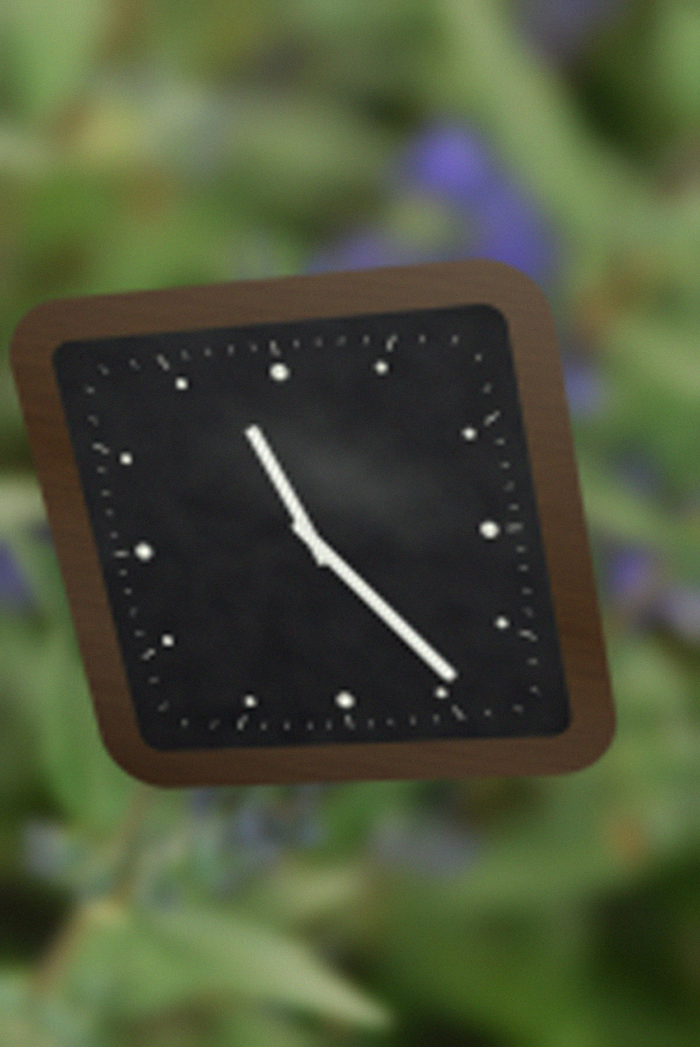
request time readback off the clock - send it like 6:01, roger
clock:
11:24
